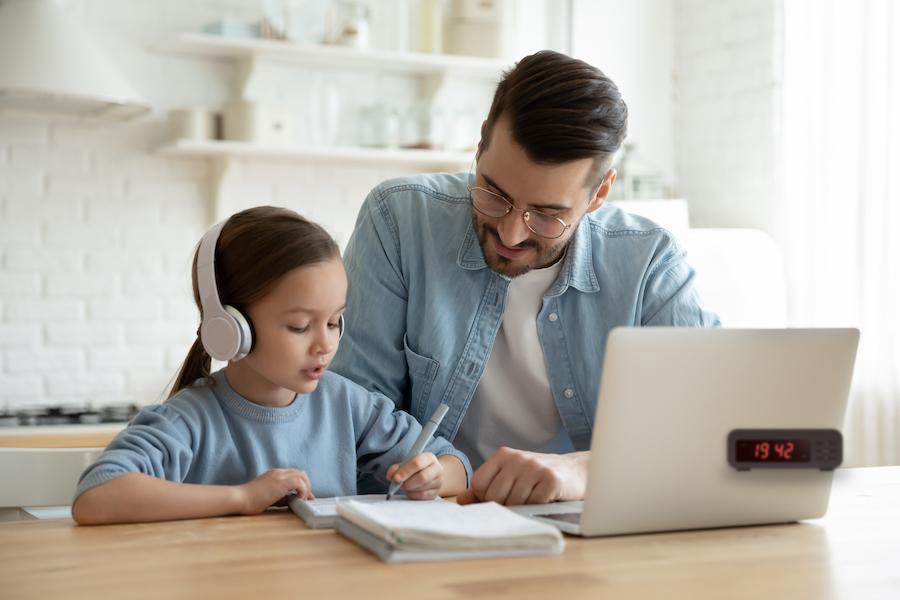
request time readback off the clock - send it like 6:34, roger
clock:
19:42
